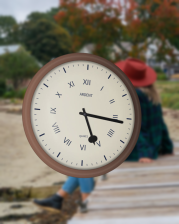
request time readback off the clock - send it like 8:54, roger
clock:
5:16
